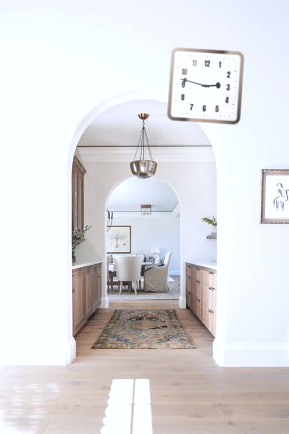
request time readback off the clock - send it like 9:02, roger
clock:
2:47
